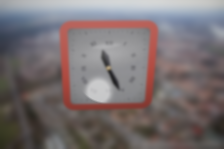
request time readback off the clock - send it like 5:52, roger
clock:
11:26
